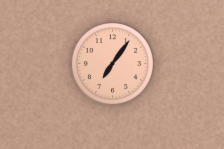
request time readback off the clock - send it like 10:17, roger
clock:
7:06
